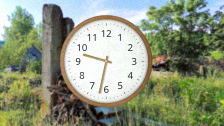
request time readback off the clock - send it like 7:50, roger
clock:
9:32
